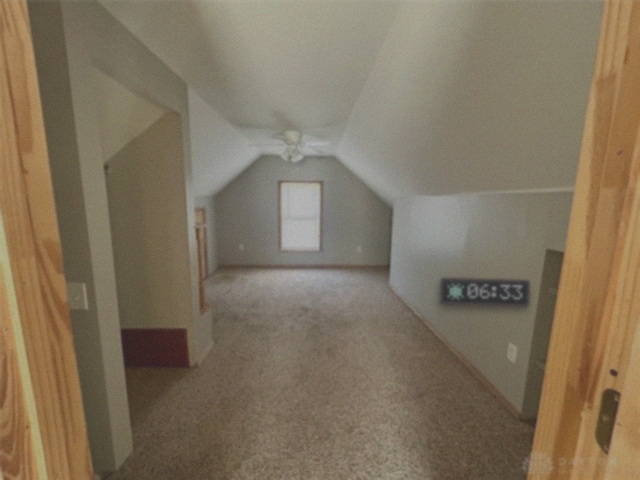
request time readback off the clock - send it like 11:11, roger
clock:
6:33
